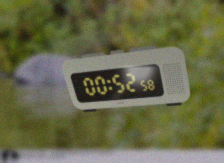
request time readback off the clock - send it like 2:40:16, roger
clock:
0:52:58
